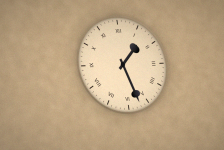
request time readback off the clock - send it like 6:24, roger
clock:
1:27
